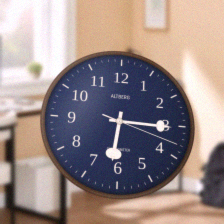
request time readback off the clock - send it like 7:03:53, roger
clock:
6:15:18
